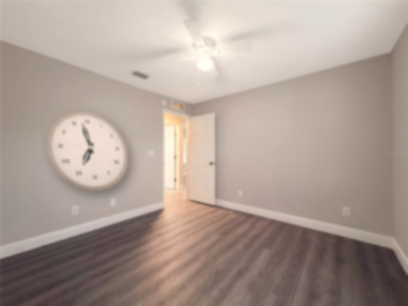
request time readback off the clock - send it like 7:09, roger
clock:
6:58
